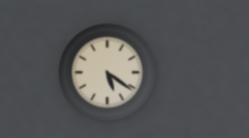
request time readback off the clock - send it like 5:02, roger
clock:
5:21
